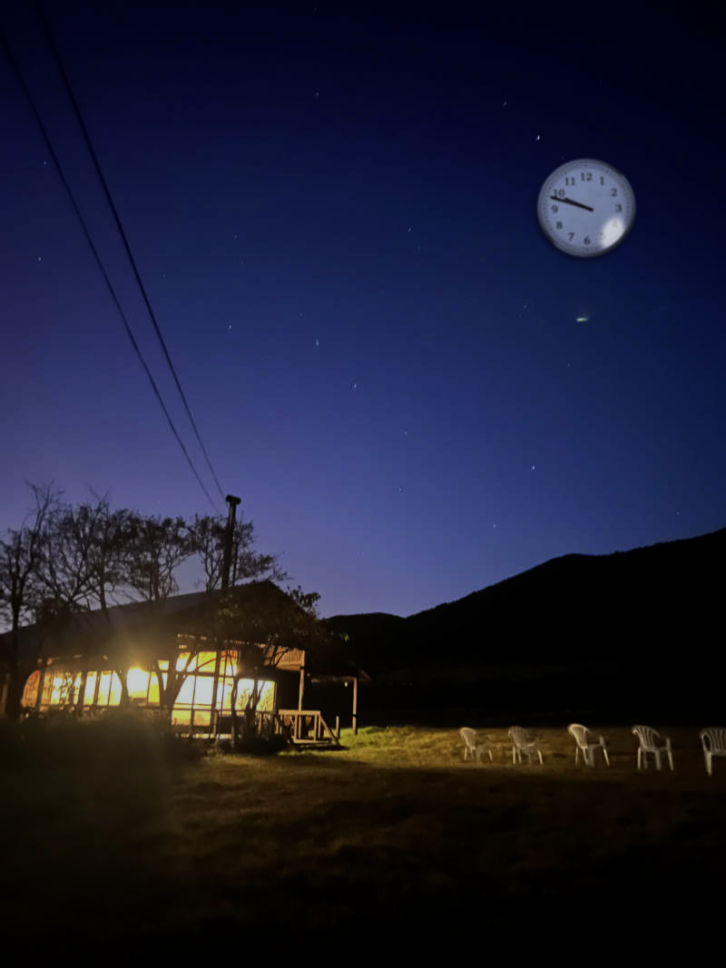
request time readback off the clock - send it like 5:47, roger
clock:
9:48
